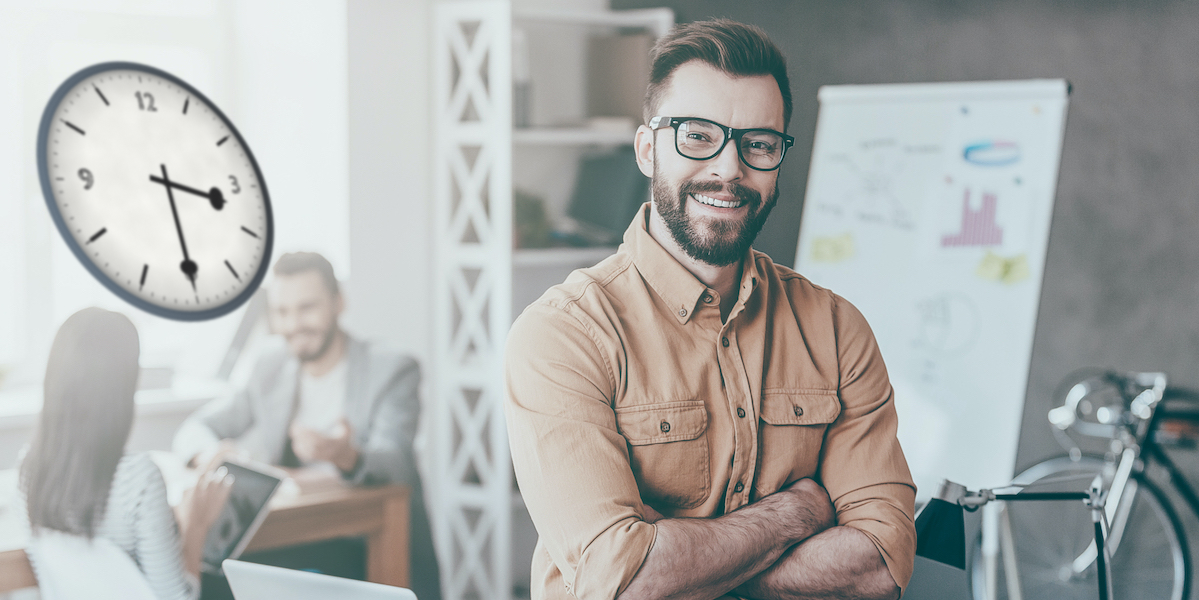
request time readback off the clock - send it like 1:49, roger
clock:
3:30
